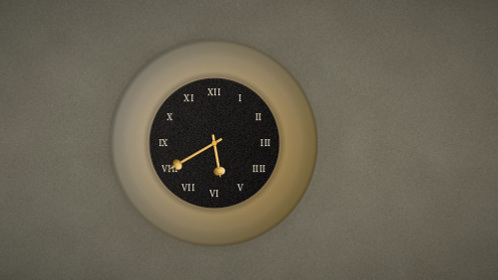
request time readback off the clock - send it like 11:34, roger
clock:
5:40
